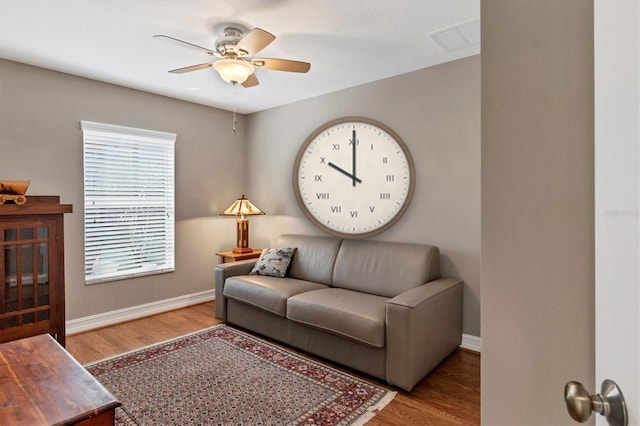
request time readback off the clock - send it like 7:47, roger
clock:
10:00
